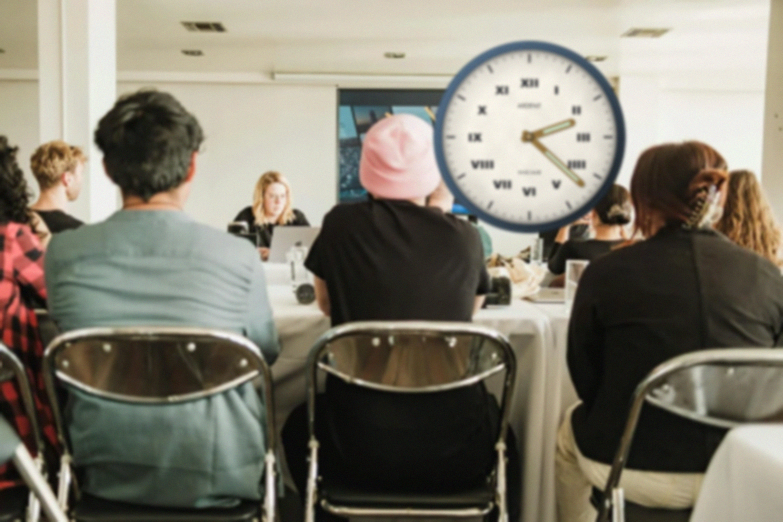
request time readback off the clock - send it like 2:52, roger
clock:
2:22
